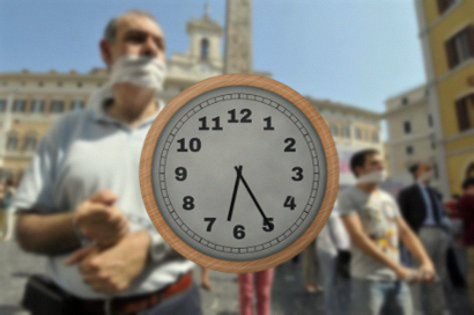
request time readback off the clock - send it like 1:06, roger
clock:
6:25
